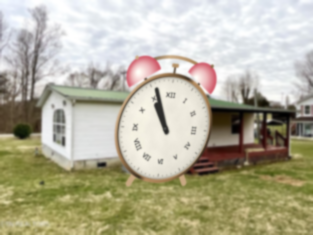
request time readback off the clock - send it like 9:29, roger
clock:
10:56
